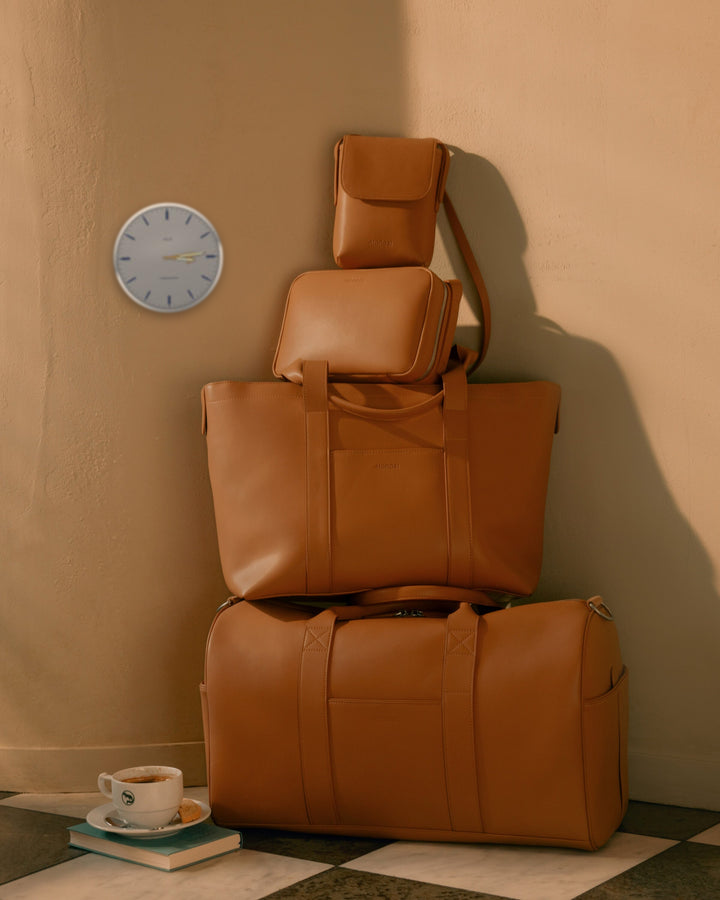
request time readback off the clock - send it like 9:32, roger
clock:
3:14
